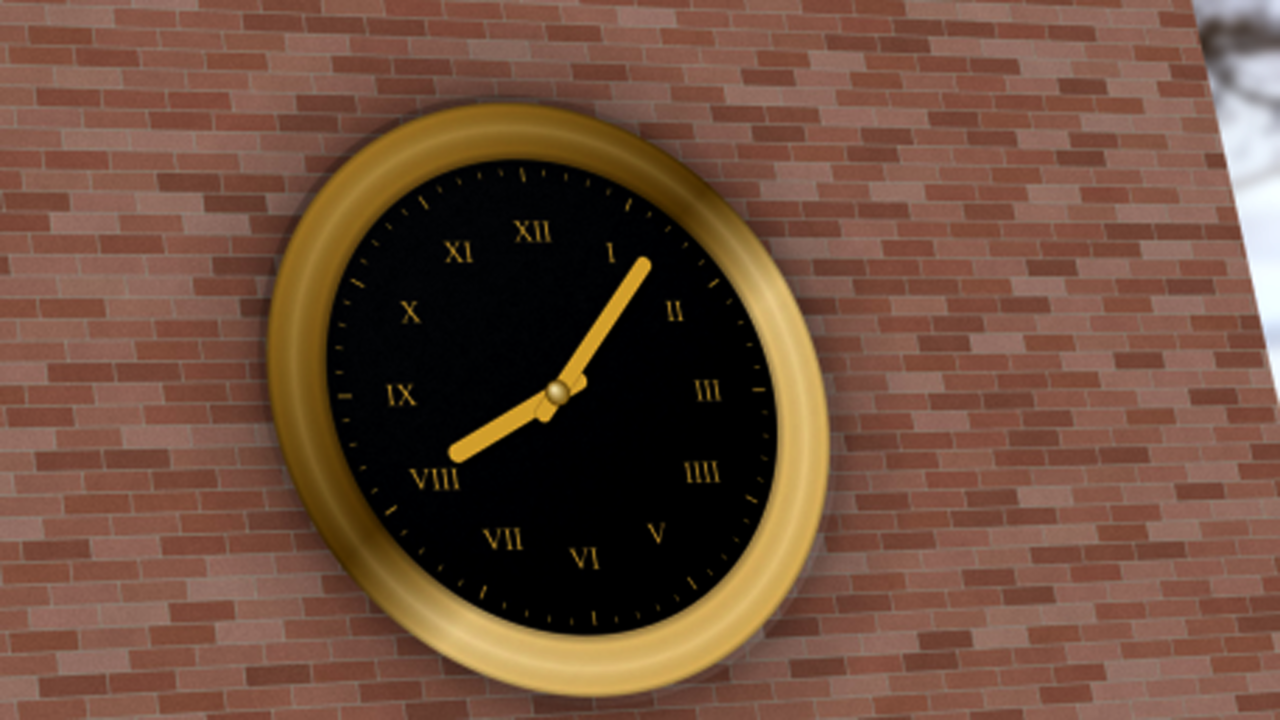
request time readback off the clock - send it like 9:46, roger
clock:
8:07
